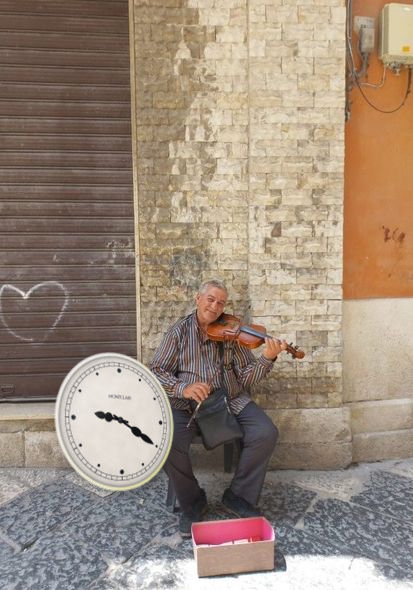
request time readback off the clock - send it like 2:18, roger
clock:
9:20
